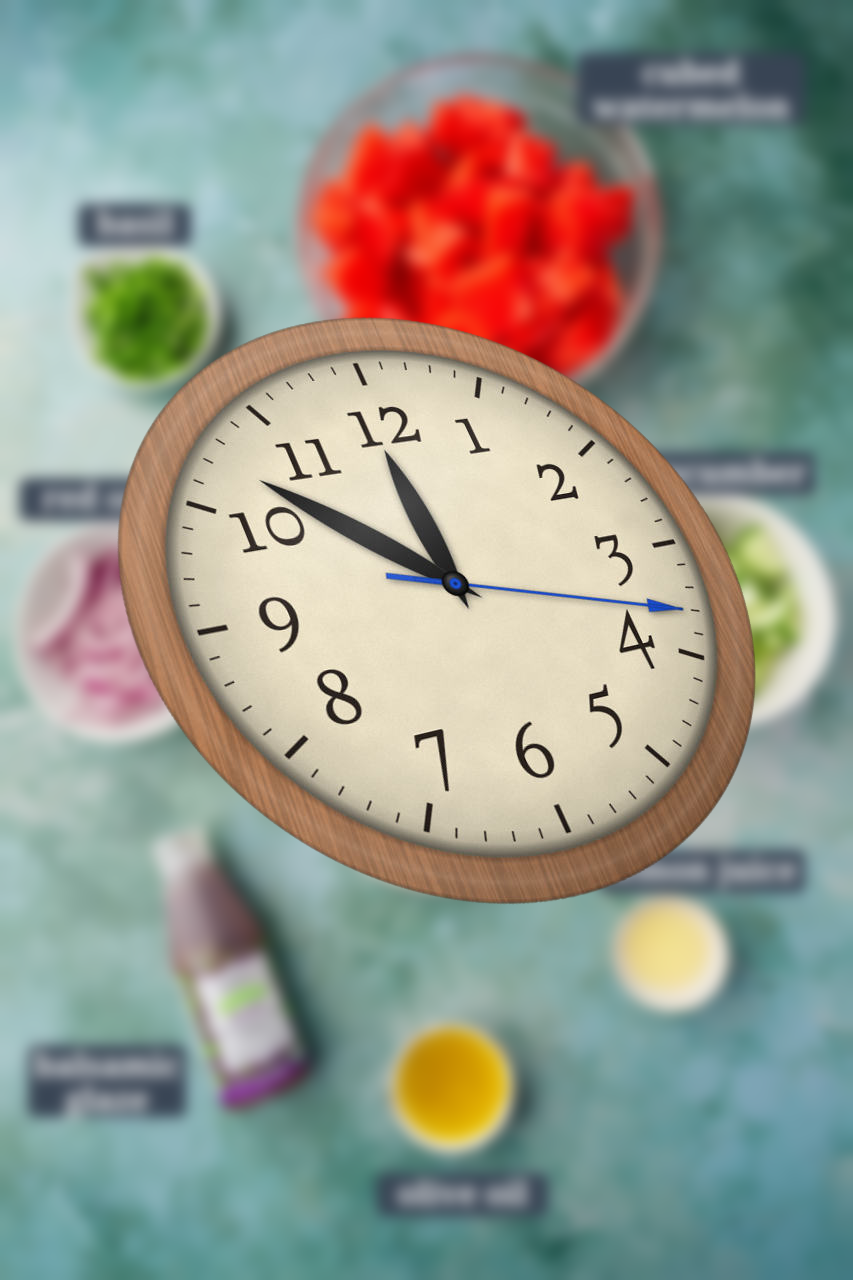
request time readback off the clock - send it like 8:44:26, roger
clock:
11:52:18
